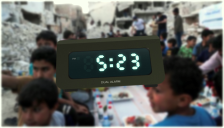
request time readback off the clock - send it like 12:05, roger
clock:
5:23
